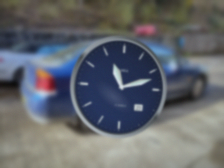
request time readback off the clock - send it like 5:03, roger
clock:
11:12
